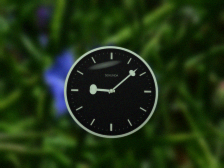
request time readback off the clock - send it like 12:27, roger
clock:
9:08
